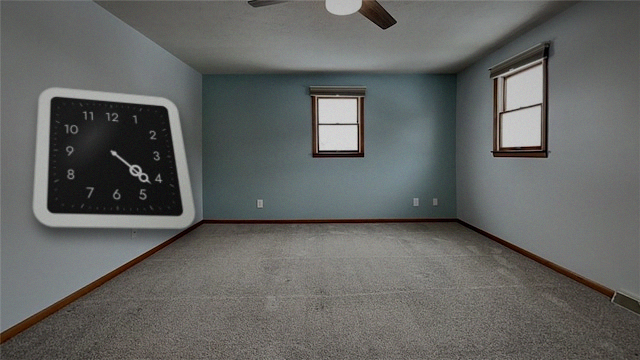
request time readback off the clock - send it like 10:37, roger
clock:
4:22
